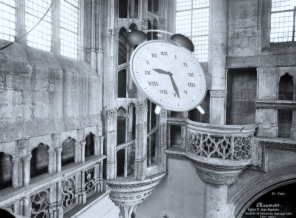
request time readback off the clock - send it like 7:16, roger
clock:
9:29
